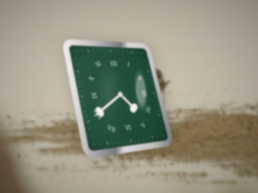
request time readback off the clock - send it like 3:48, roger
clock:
4:40
